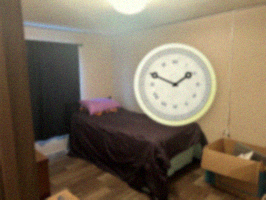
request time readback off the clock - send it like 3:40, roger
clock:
1:49
